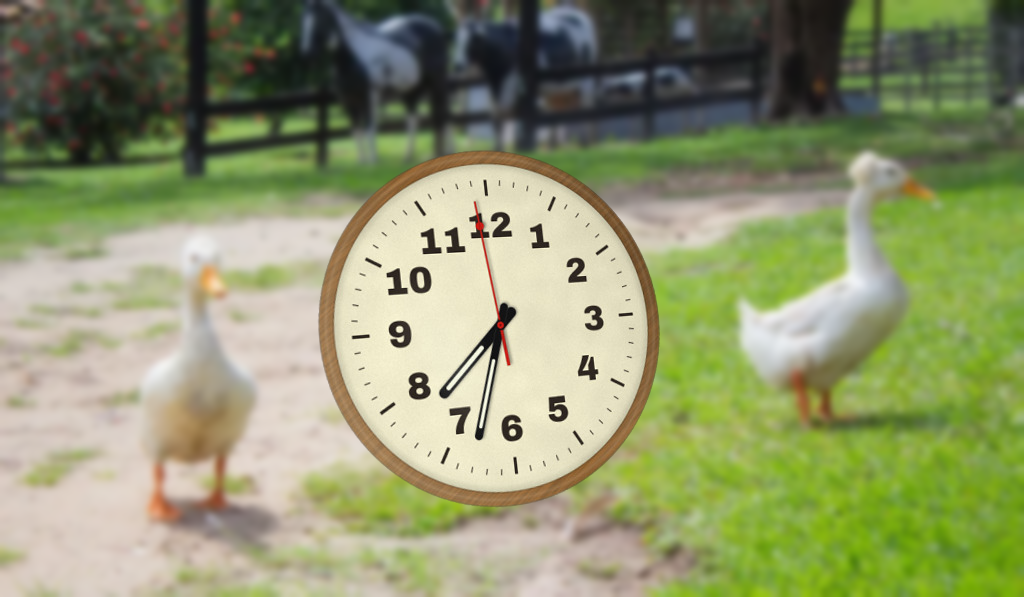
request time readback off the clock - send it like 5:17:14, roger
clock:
7:32:59
